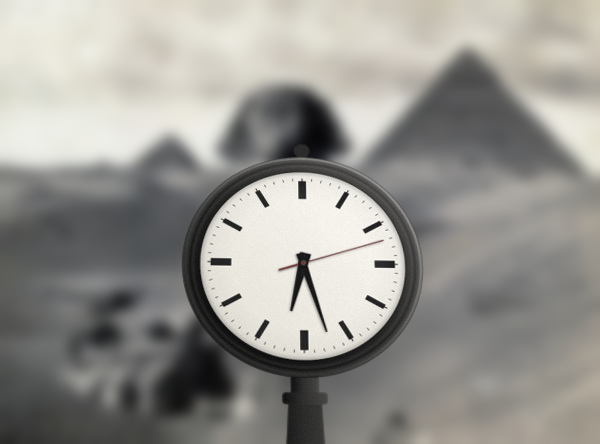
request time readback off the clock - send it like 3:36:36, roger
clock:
6:27:12
